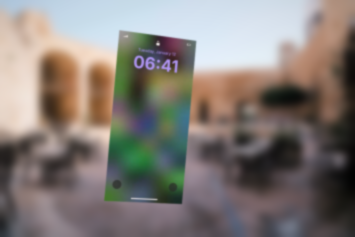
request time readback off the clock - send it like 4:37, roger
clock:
6:41
